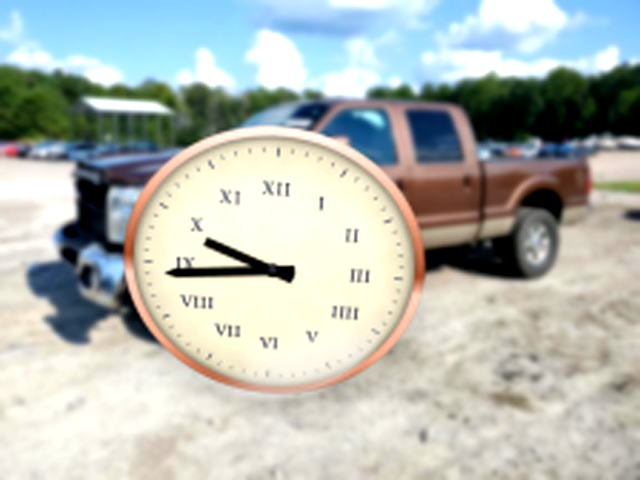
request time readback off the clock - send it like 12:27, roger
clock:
9:44
